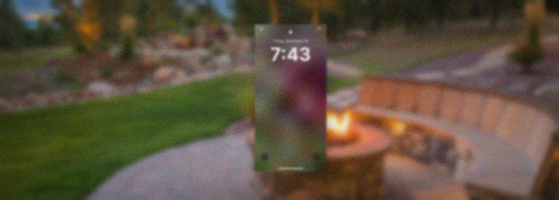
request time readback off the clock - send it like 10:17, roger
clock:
7:43
